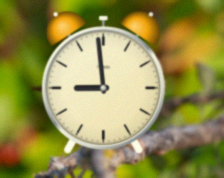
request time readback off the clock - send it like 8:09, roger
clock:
8:59
